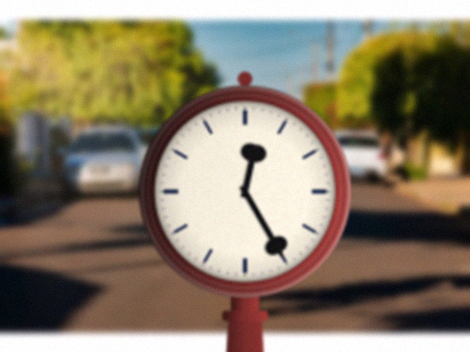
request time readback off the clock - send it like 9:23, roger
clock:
12:25
